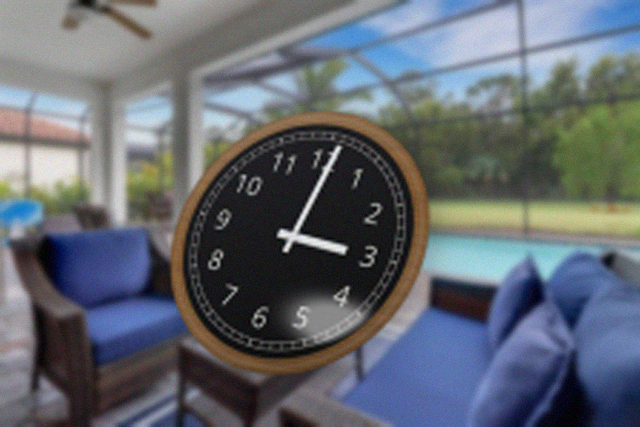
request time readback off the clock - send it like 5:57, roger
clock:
3:01
